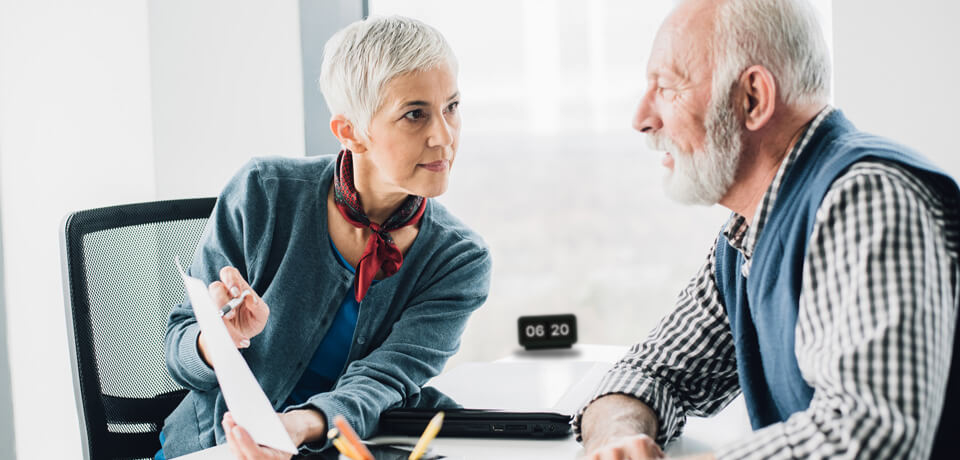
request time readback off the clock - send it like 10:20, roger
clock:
6:20
